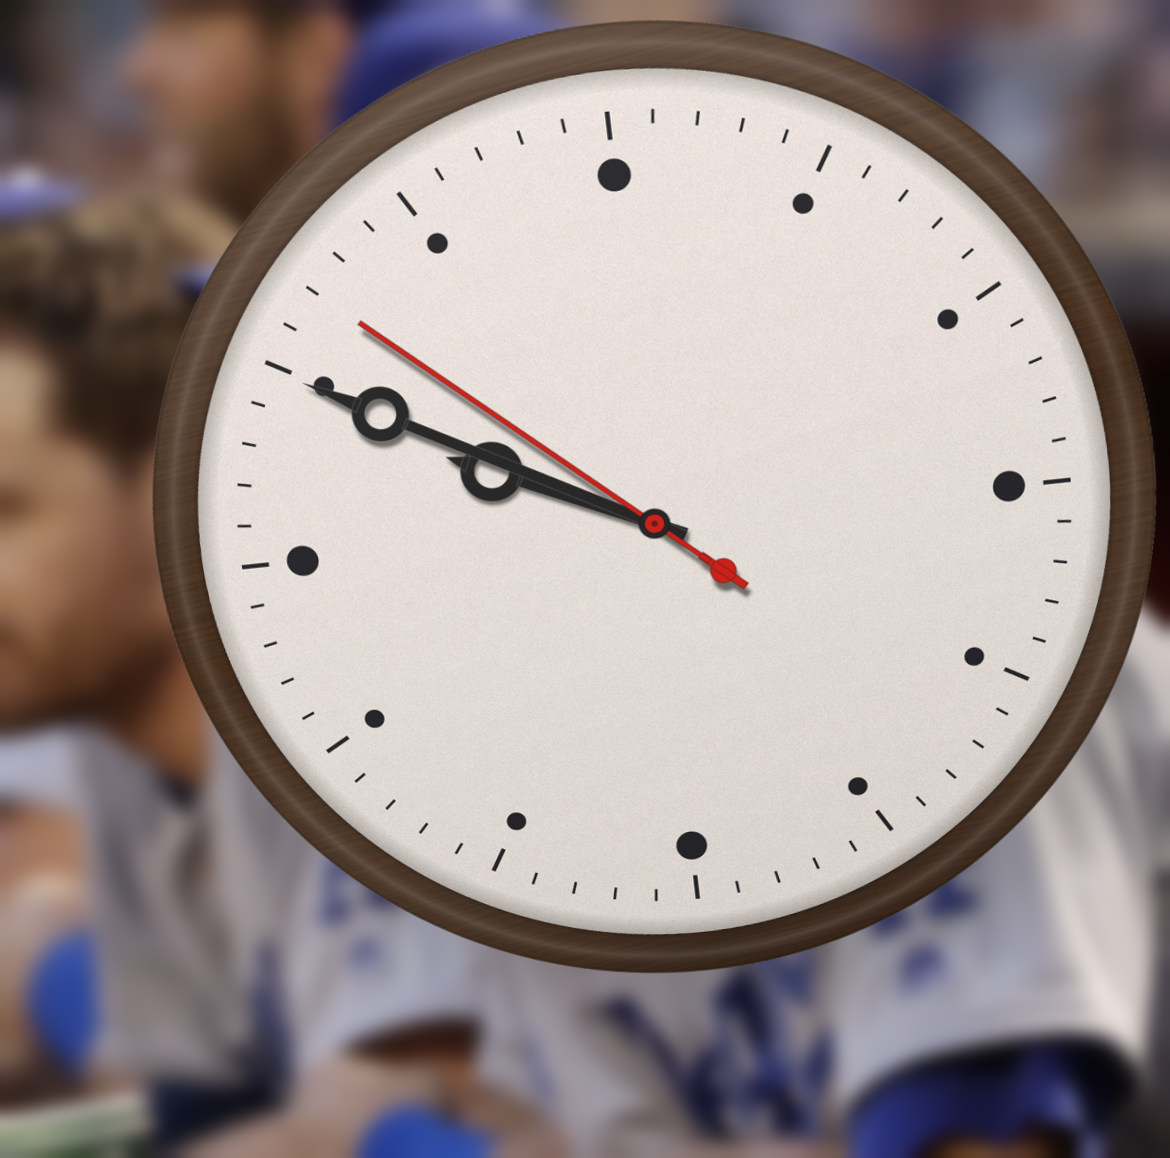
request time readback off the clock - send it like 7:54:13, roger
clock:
9:49:52
